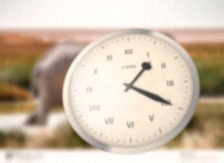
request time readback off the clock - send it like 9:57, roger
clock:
1:20
